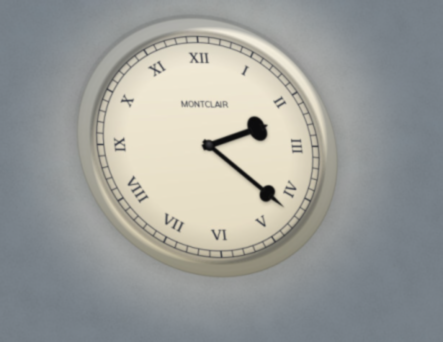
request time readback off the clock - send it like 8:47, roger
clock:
2:22
